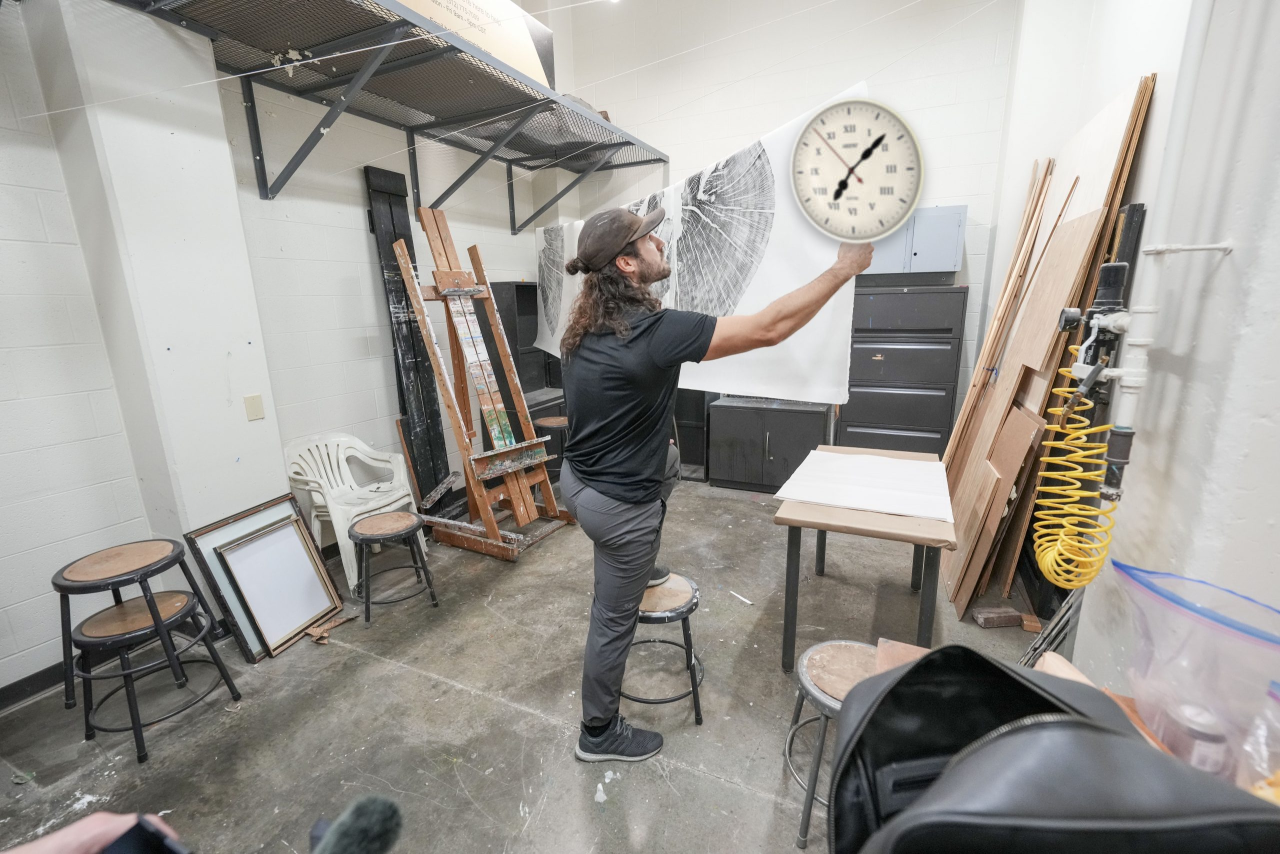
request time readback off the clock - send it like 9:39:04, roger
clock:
7:07:53
